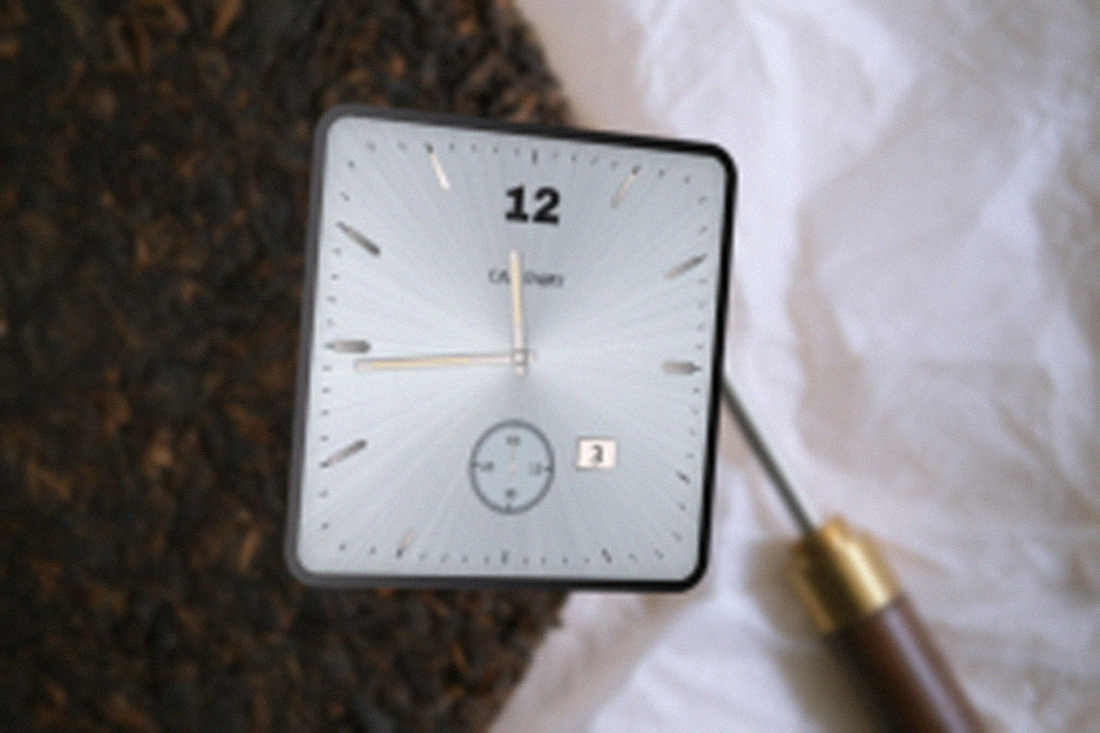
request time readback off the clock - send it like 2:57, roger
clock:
11:44
